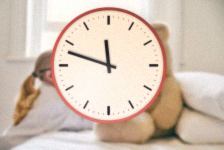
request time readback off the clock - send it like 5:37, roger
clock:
11:48
